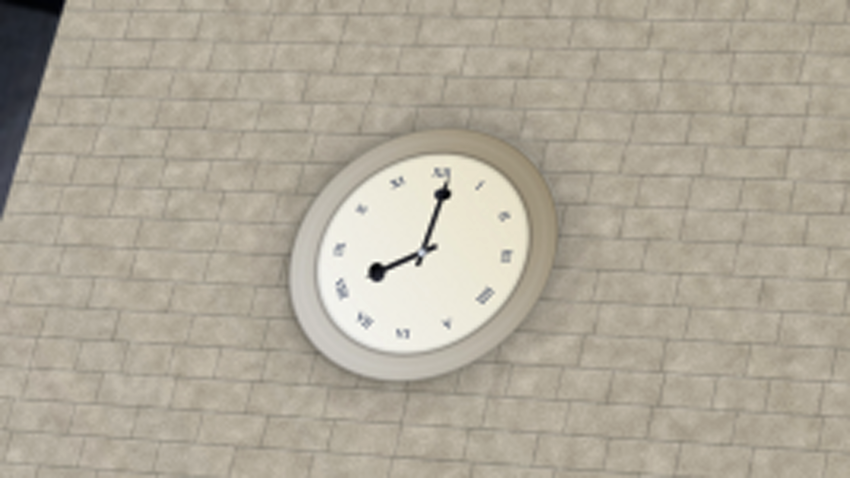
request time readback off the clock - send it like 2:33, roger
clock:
8:01
